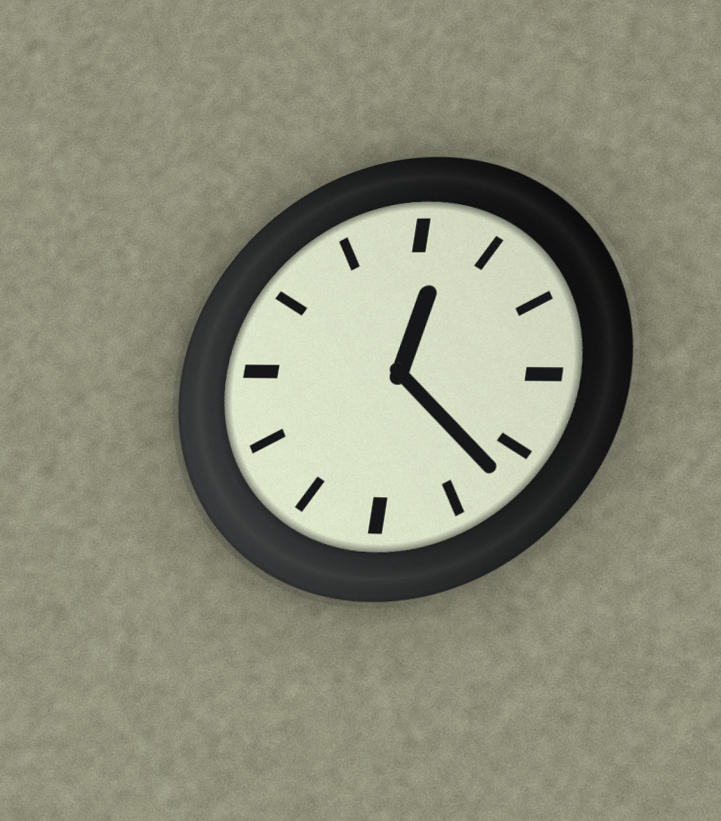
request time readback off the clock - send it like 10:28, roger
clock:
12:22
